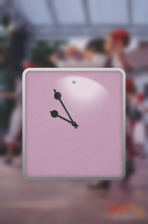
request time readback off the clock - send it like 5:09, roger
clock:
9:55
